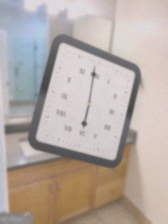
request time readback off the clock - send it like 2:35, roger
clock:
5:59
